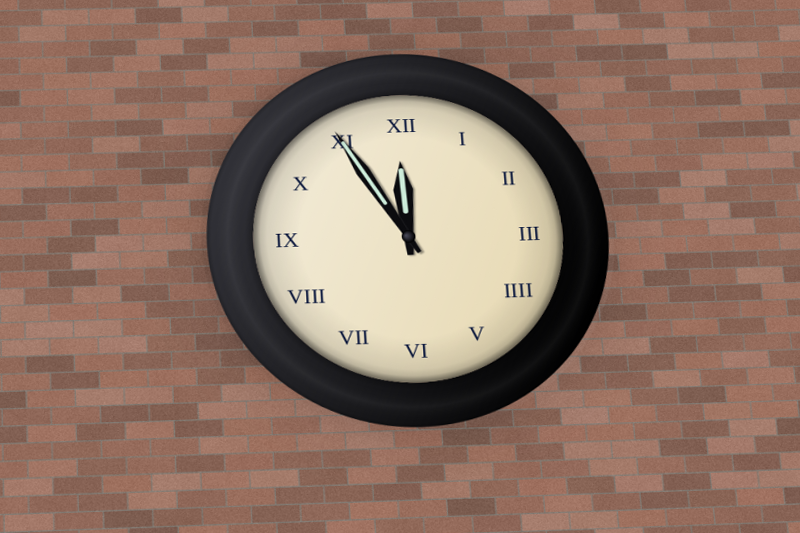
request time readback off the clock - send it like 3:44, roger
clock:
11:55
